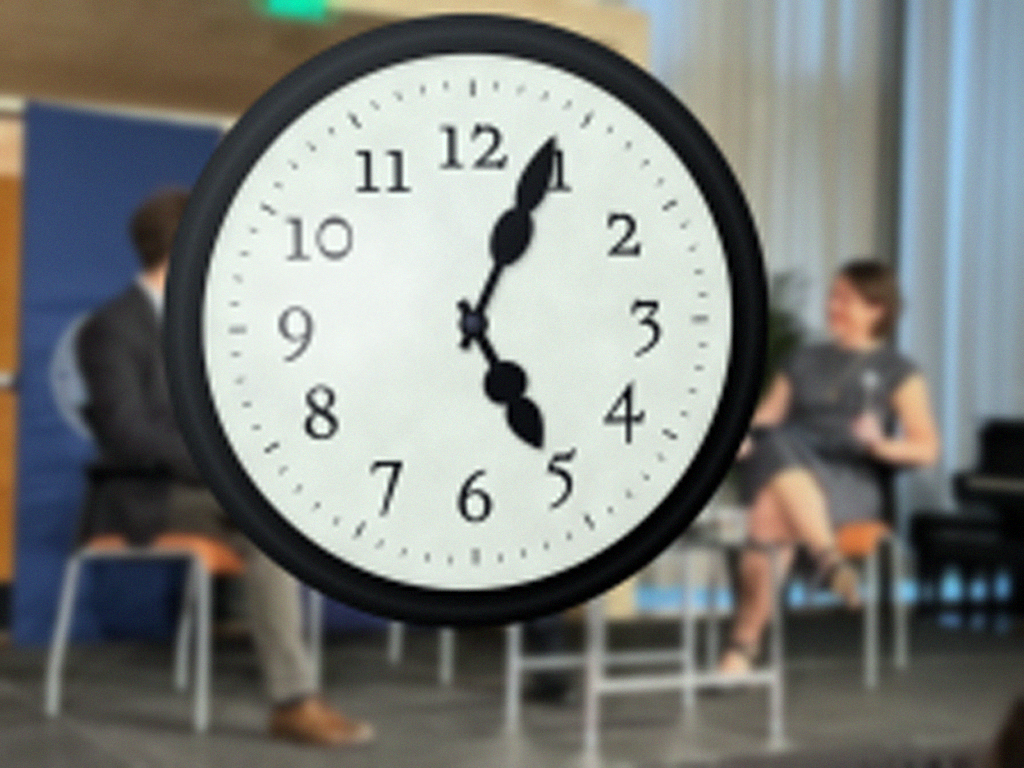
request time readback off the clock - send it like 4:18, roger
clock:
5:04
